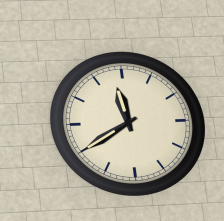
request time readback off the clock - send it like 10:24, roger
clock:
11:40
